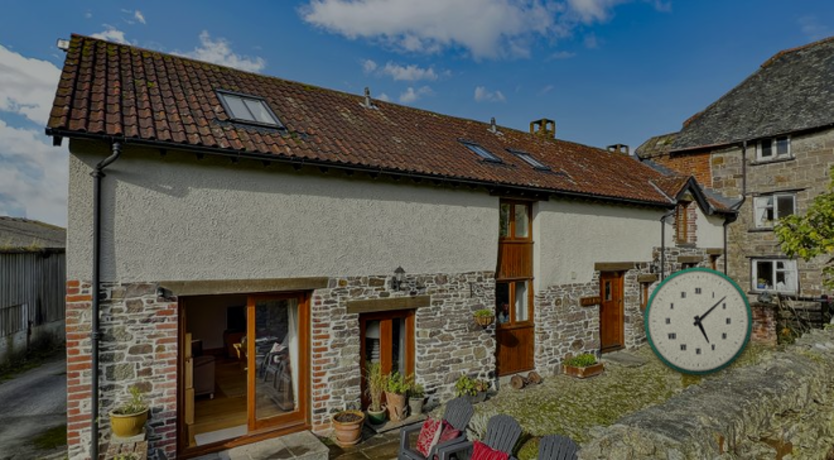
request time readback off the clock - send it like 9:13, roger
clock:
5:08
